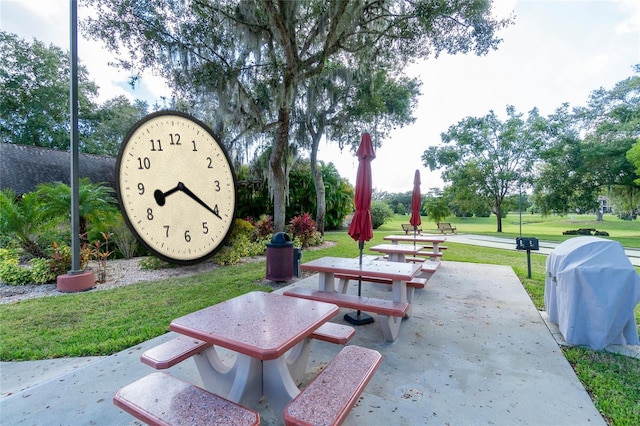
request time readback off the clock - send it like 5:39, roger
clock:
8:21
